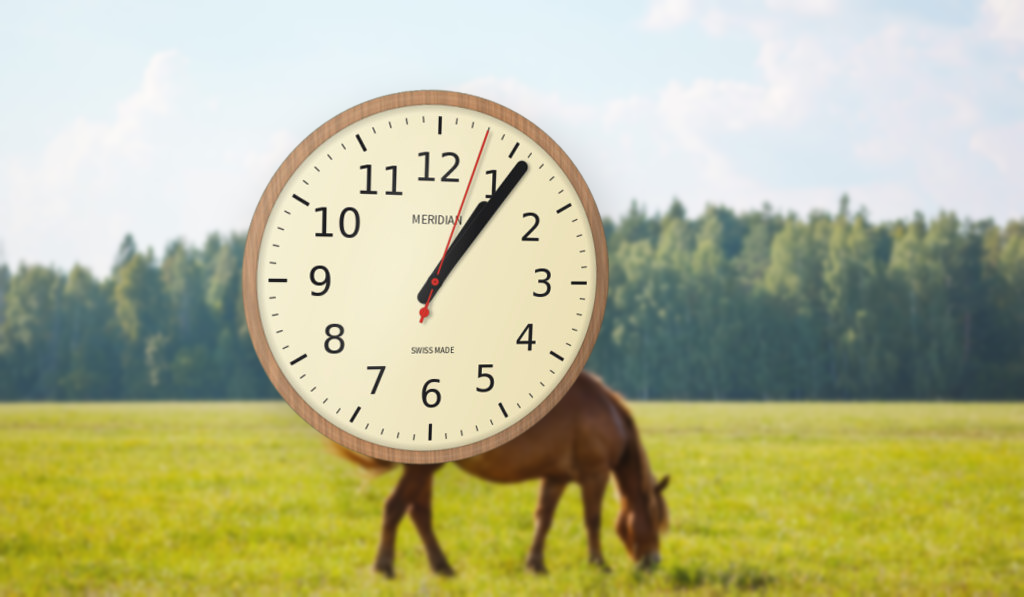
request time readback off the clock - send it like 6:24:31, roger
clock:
1:06:03
